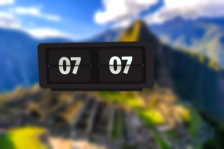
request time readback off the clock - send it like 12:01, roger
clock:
7:07
